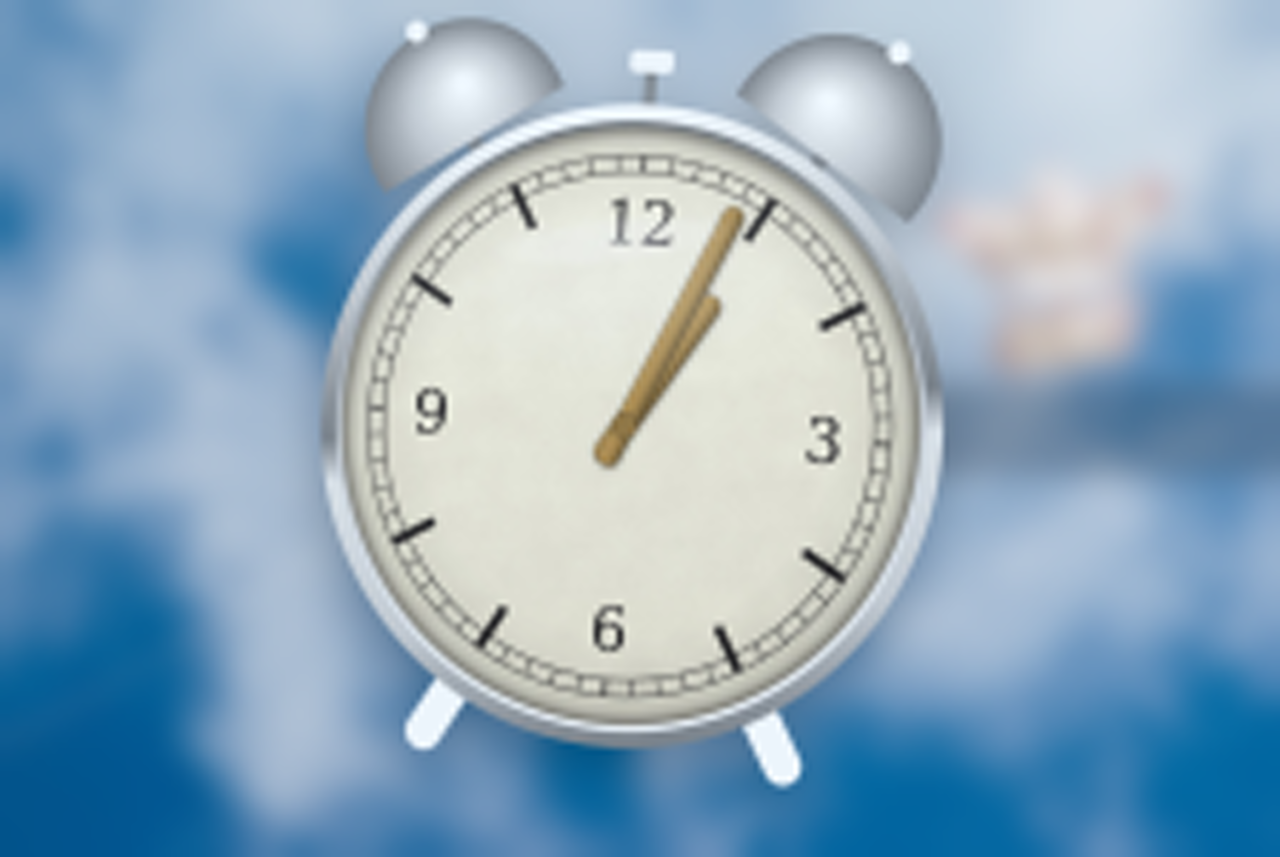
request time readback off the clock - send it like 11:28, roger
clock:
1:04
